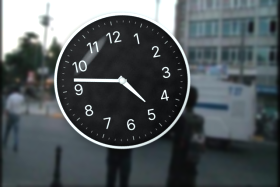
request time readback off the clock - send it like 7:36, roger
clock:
4:47
